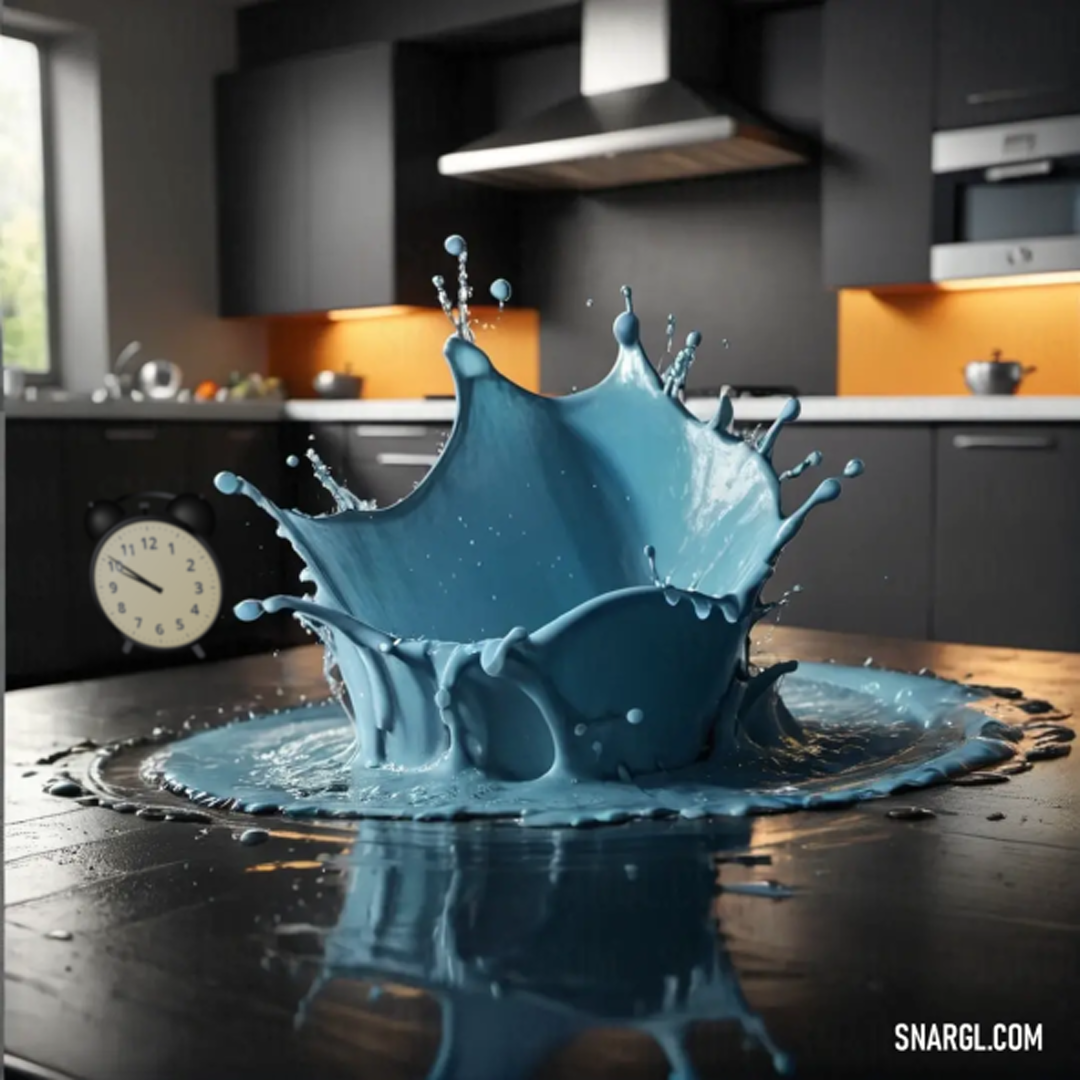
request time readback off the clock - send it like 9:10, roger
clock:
9:51
